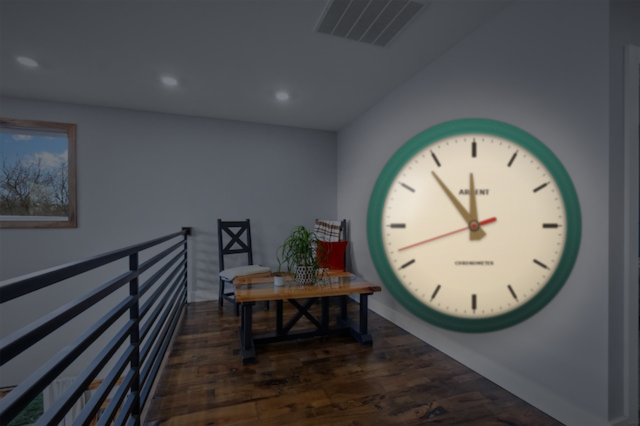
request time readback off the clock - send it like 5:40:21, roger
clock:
11:53:42
